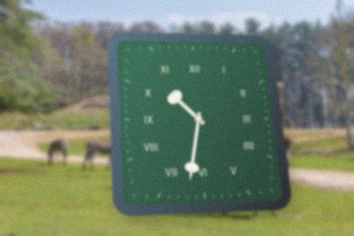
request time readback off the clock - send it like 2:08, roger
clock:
10:32
